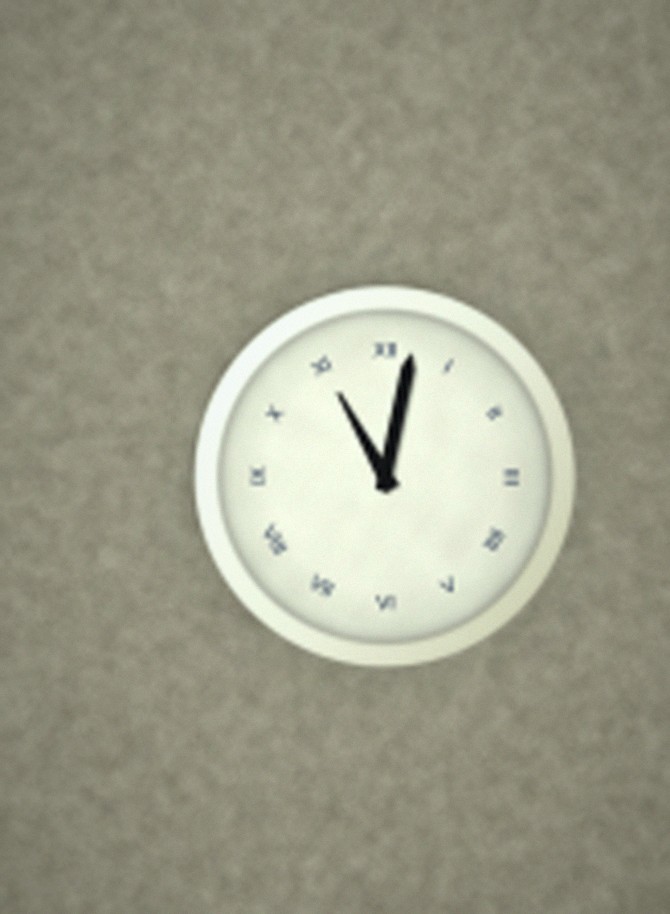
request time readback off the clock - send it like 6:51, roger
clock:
11:02
